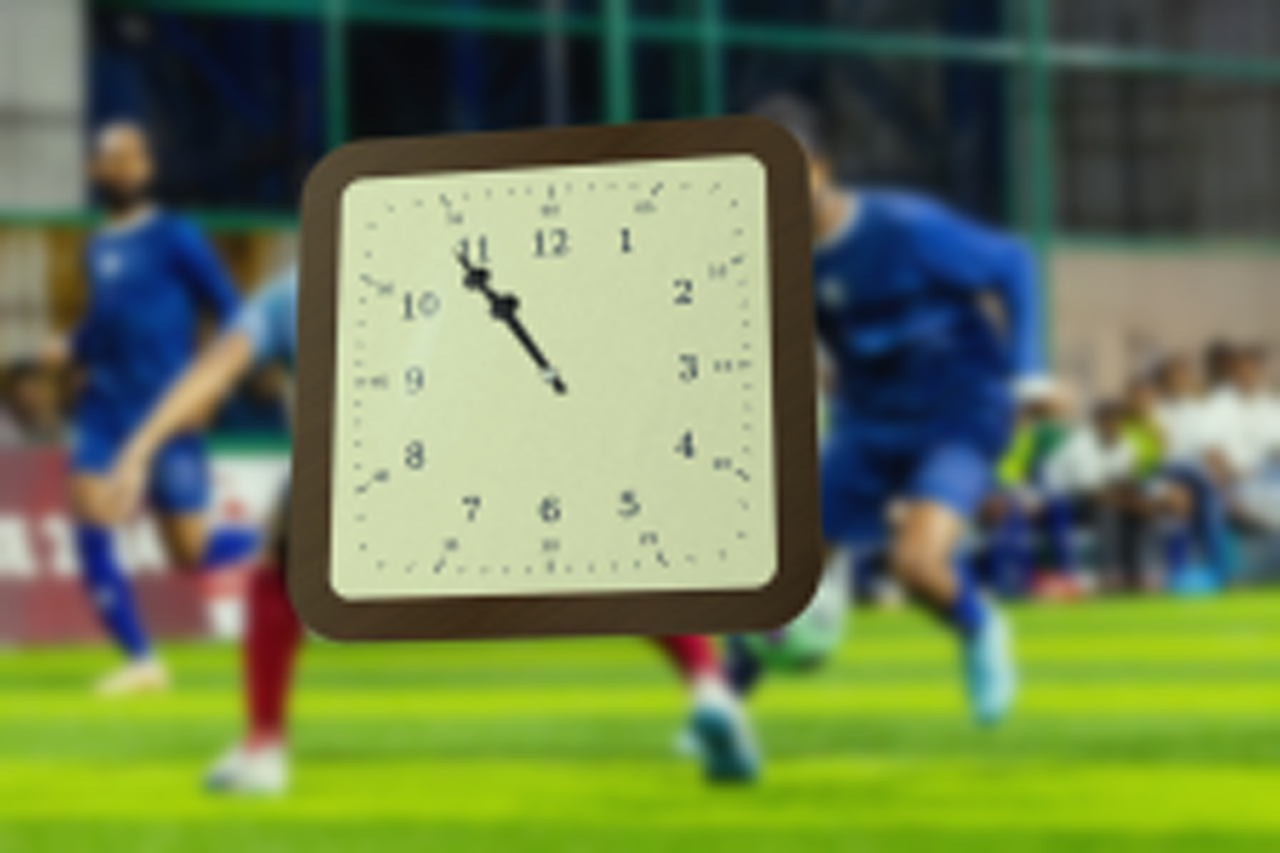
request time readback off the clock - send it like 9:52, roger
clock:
10:54
